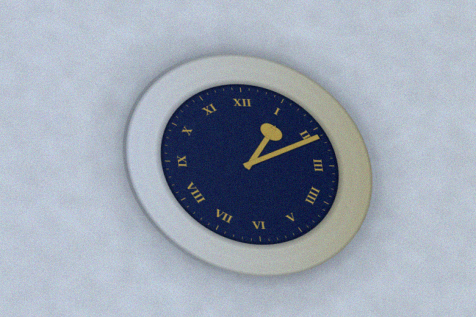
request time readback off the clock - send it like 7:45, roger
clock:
1:11
